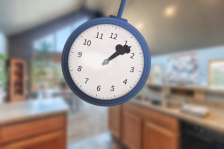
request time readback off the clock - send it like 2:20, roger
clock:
1:07
